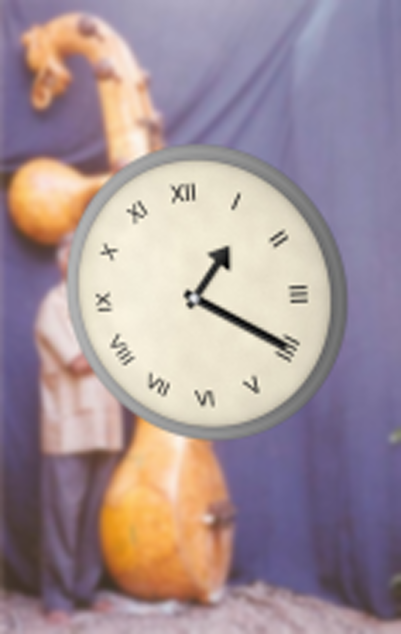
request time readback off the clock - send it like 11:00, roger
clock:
1:20
